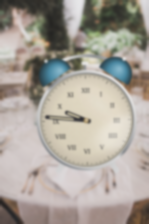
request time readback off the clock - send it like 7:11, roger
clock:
9:46
